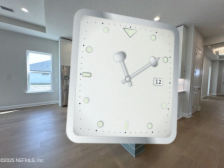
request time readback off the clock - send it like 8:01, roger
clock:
11:09
